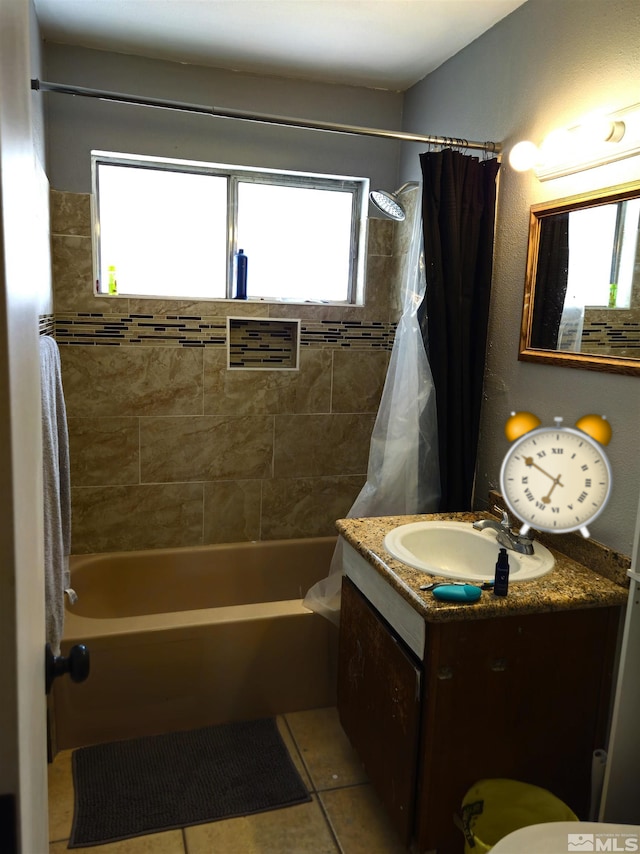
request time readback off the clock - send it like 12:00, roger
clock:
6:51
